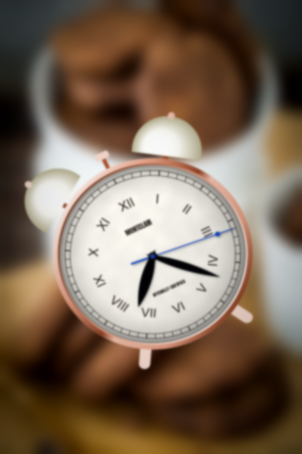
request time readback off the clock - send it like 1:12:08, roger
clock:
7:22:16
